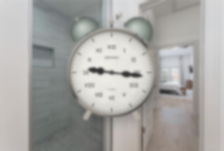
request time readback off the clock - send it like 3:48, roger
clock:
9:16
